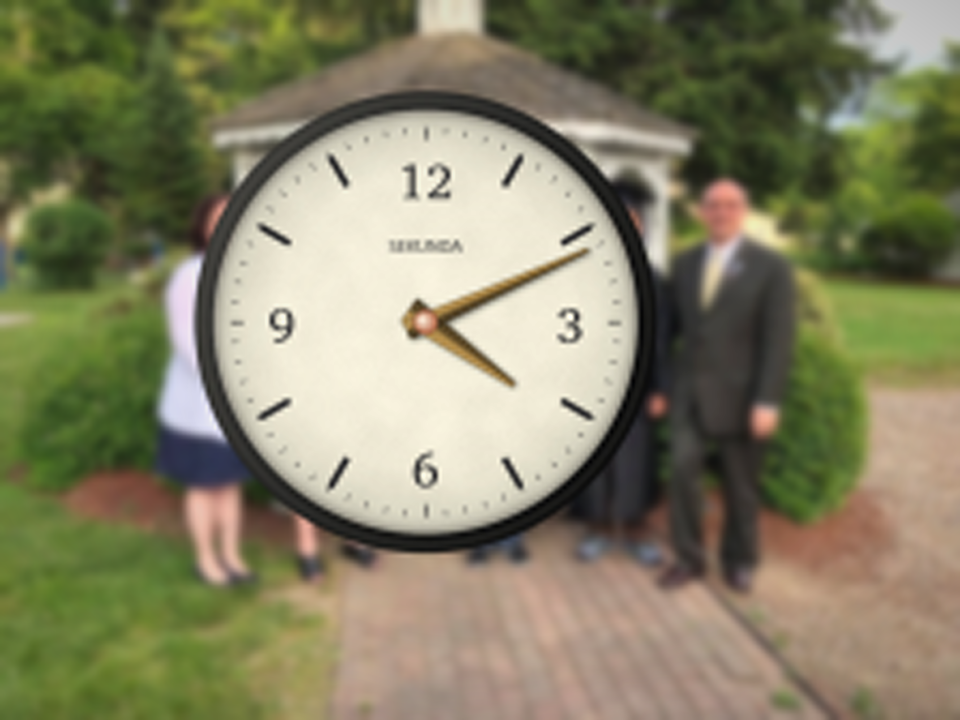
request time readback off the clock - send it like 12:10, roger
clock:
4:11
